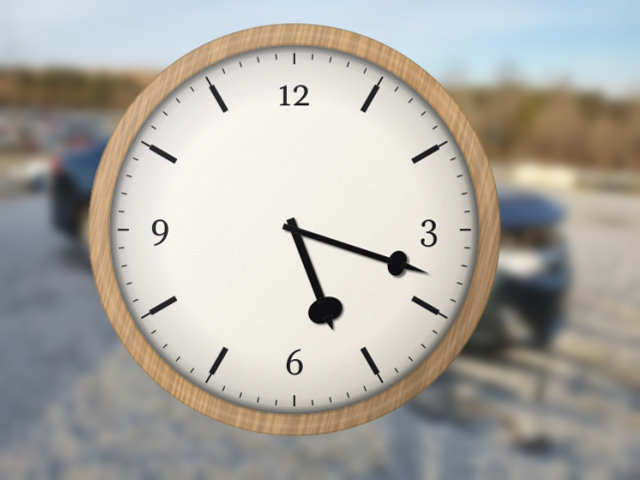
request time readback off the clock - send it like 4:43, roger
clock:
5:18
